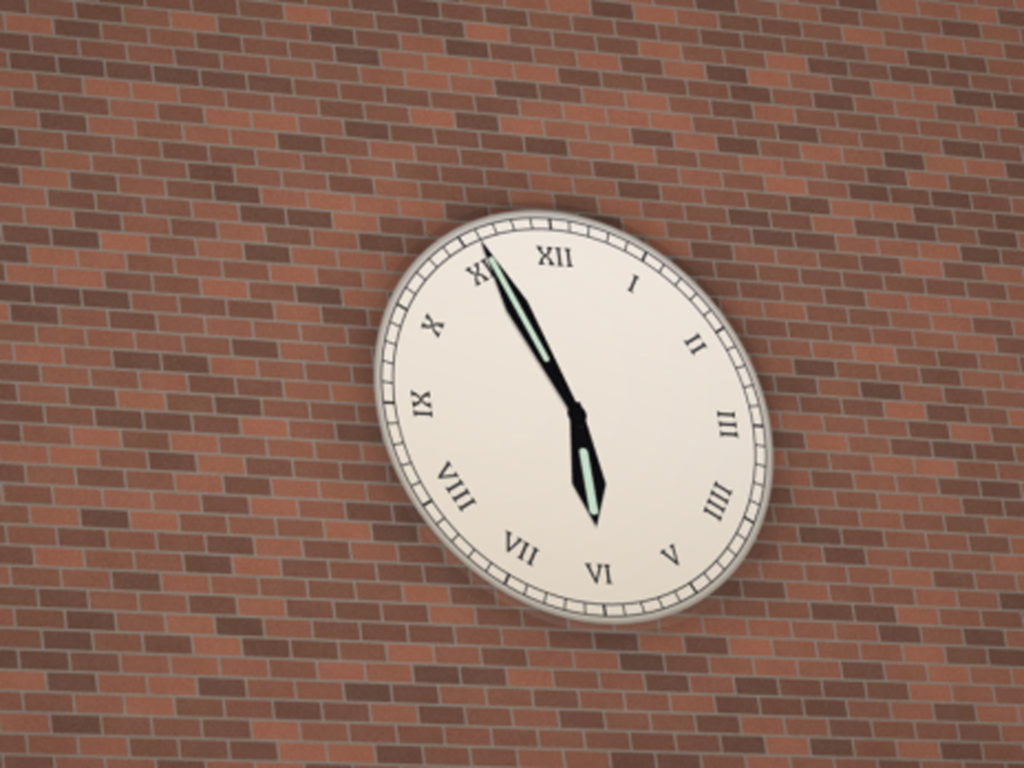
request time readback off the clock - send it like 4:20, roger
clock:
5:56
